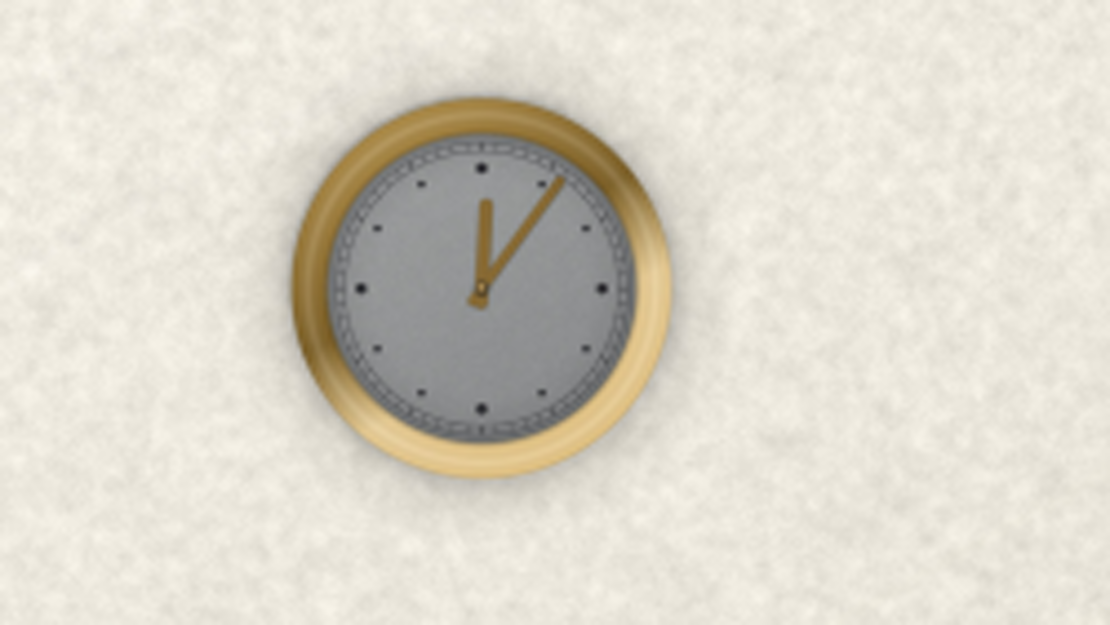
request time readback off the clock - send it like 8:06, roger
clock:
12:06
